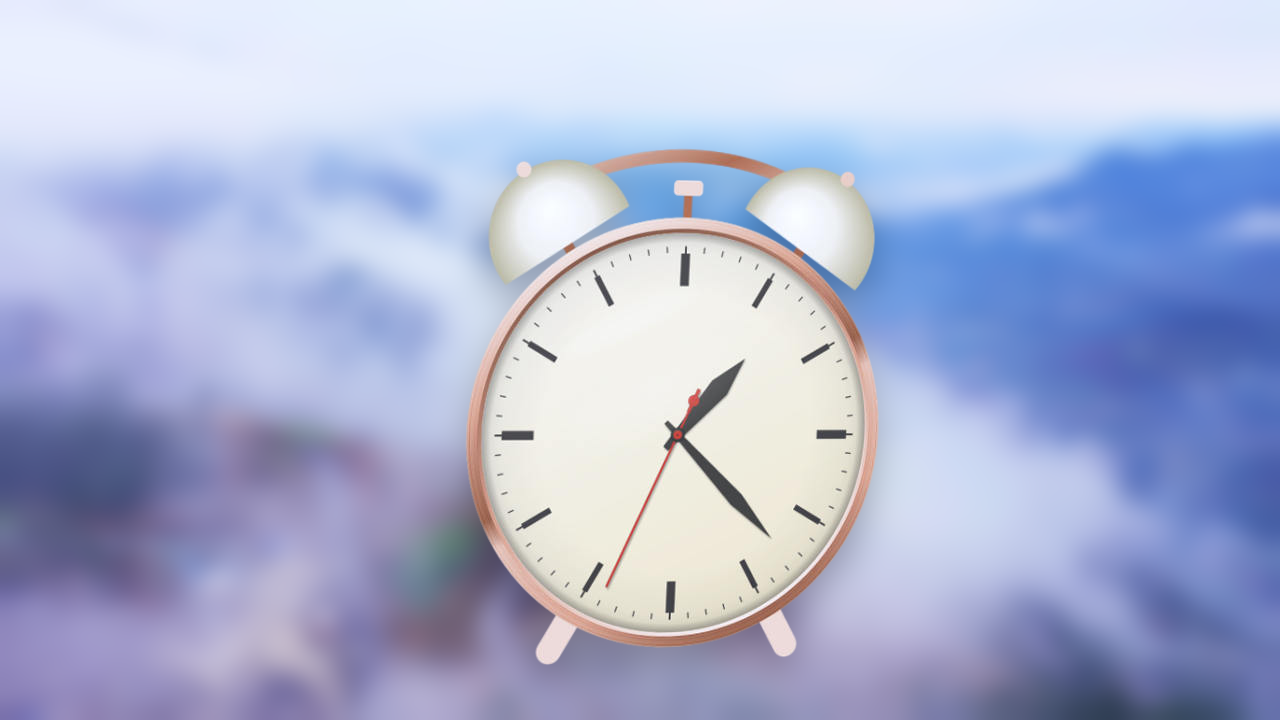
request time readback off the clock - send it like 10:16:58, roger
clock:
1:22:34
